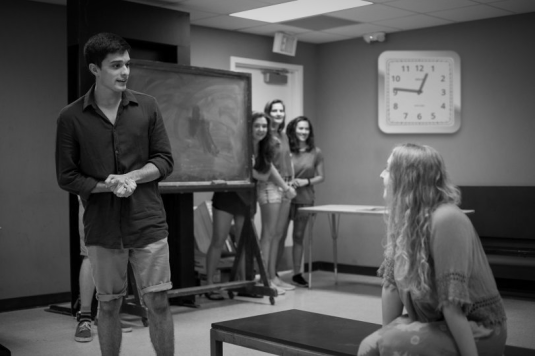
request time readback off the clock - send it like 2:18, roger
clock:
12:46
